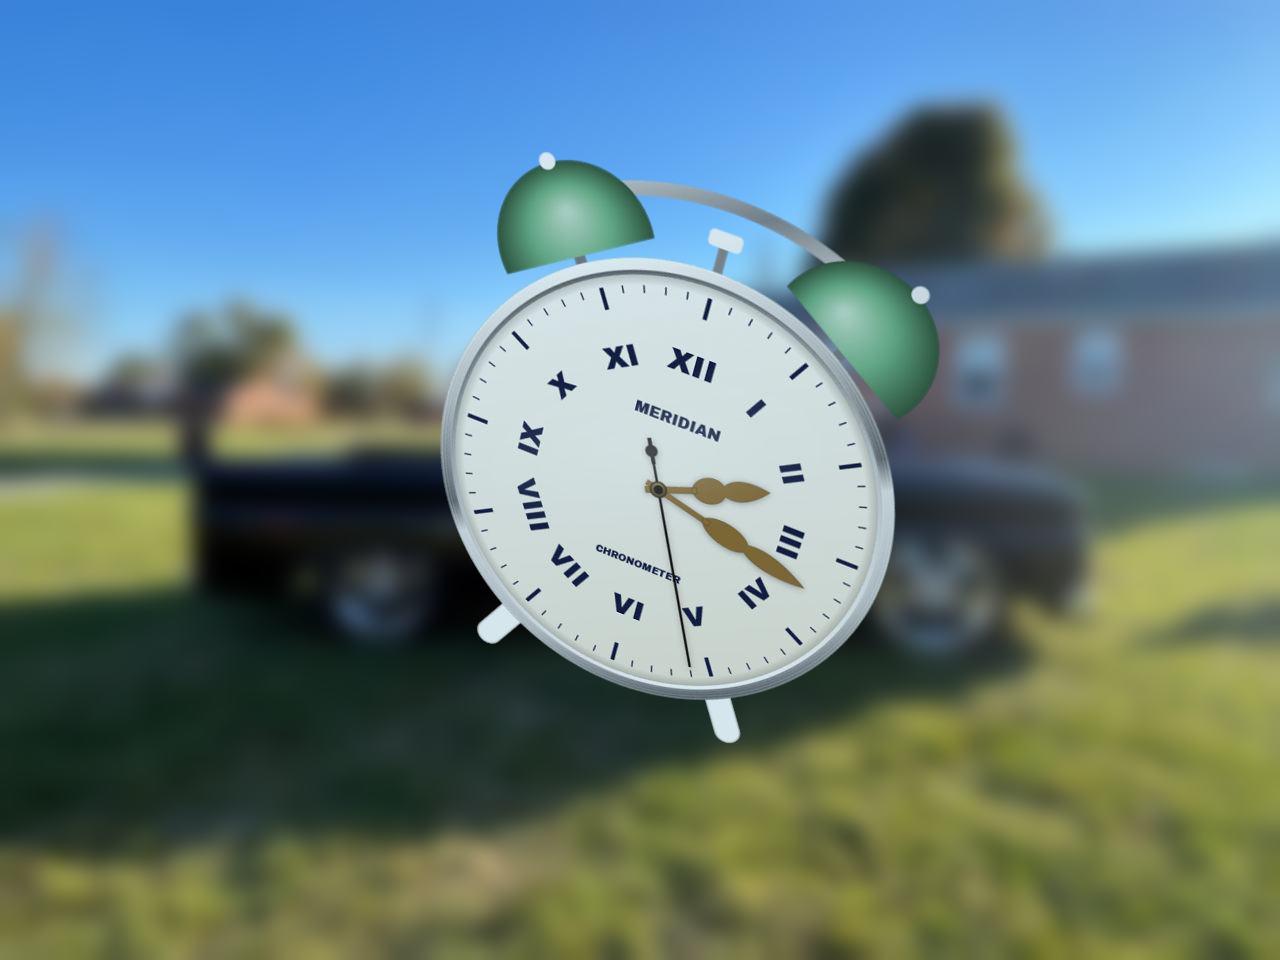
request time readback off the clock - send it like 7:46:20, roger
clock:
2:17:26
